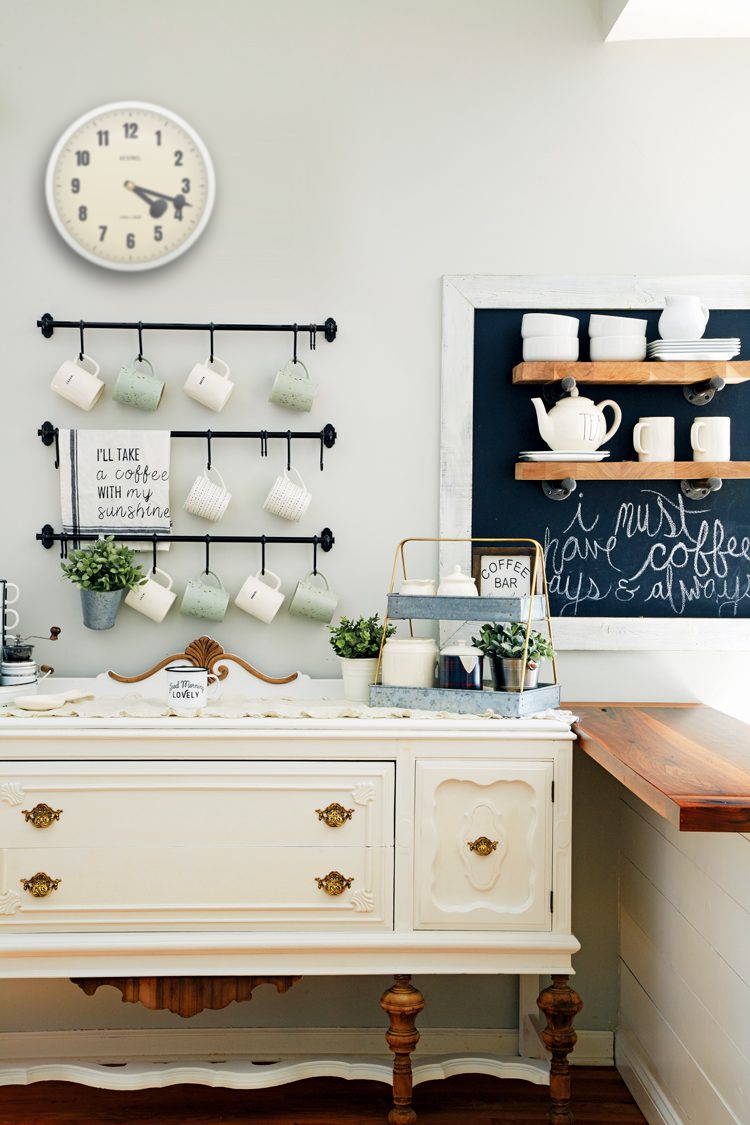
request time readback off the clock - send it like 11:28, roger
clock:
4:18
